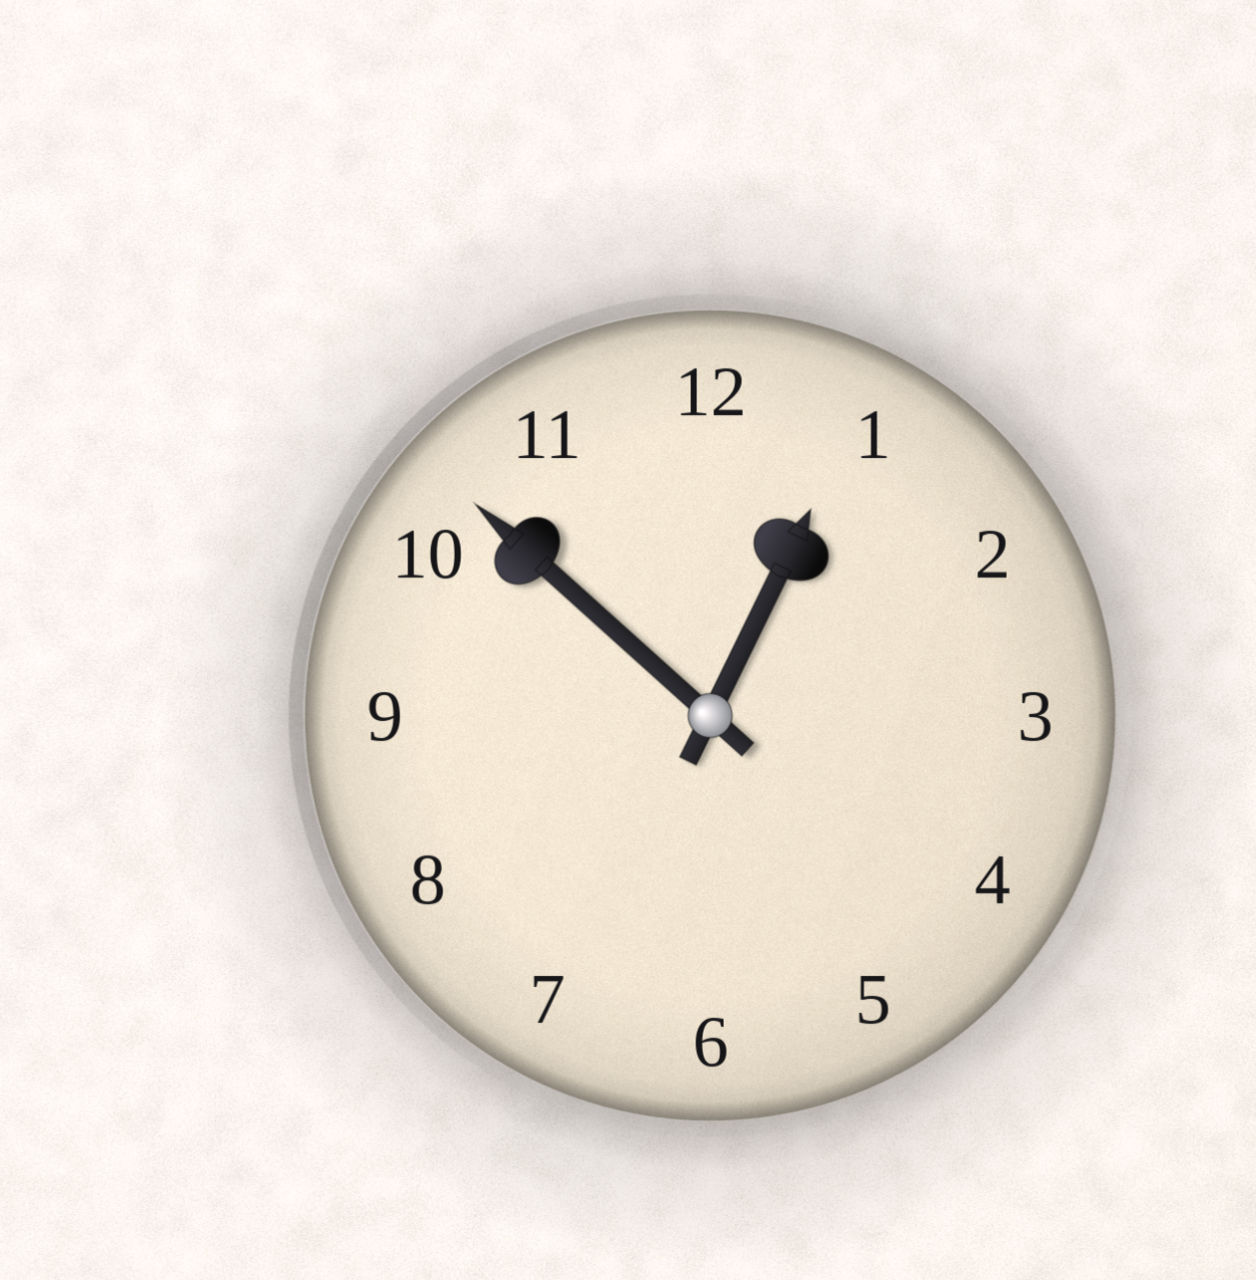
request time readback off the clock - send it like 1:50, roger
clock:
12:52
